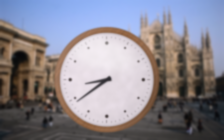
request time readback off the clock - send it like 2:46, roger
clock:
8:39
